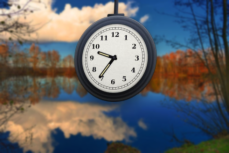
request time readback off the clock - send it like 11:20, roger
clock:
9:36
